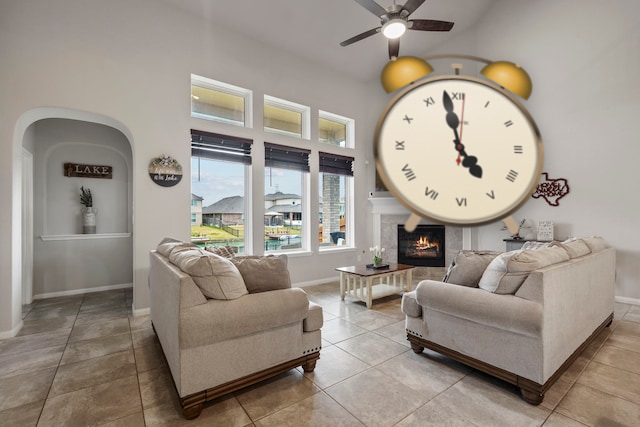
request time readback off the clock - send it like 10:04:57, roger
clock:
4:58:01
